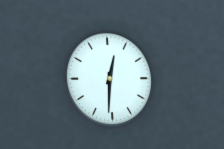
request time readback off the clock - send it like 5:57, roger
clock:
12:31
